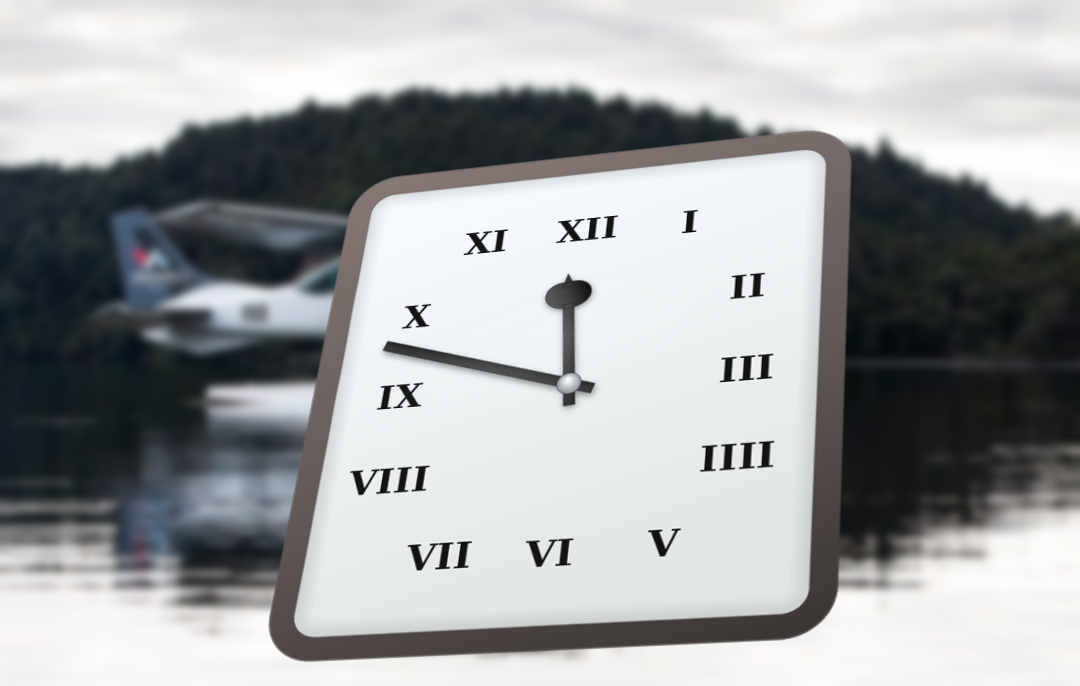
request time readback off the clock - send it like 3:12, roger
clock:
11:48
